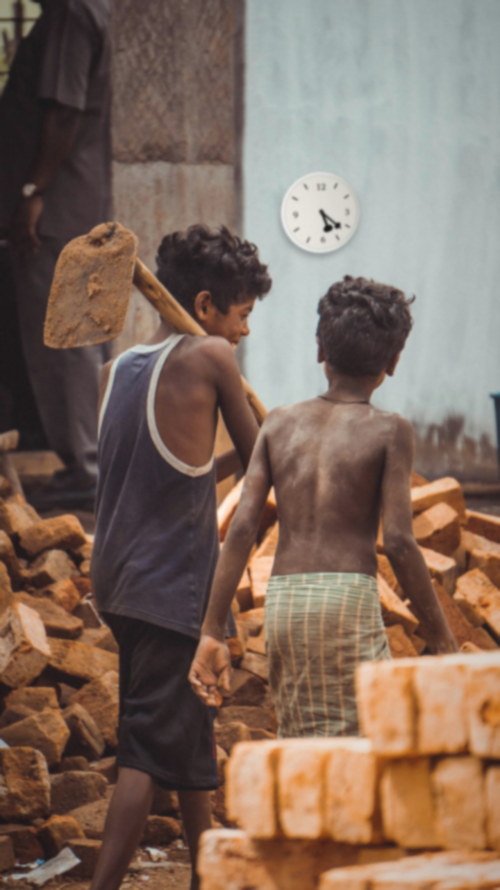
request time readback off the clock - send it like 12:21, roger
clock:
5:22
